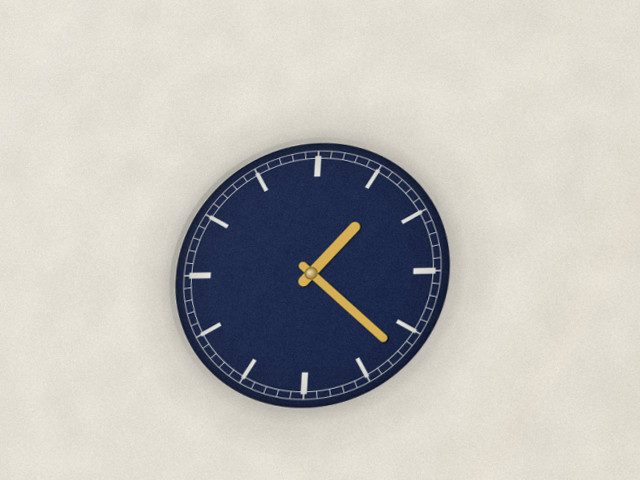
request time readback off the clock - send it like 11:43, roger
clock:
1:22
